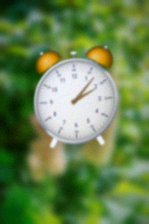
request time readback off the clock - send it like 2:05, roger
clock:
2:07
